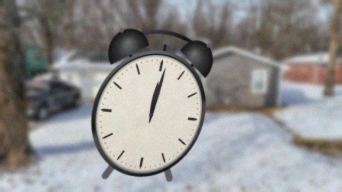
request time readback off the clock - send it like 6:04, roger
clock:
12:01
